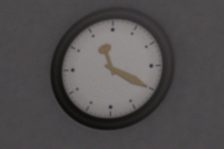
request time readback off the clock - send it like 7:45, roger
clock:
11:20
